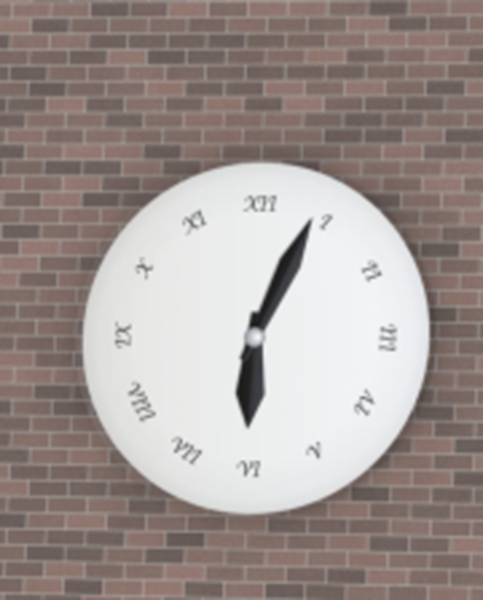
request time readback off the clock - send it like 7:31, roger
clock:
6:04
